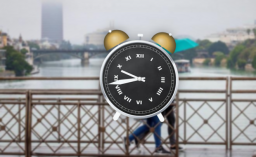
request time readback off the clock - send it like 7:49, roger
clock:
9:43
